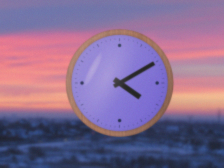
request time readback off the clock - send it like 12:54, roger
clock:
4:10
